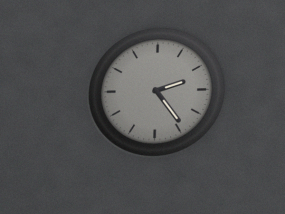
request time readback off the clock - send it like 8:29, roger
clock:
2:24
